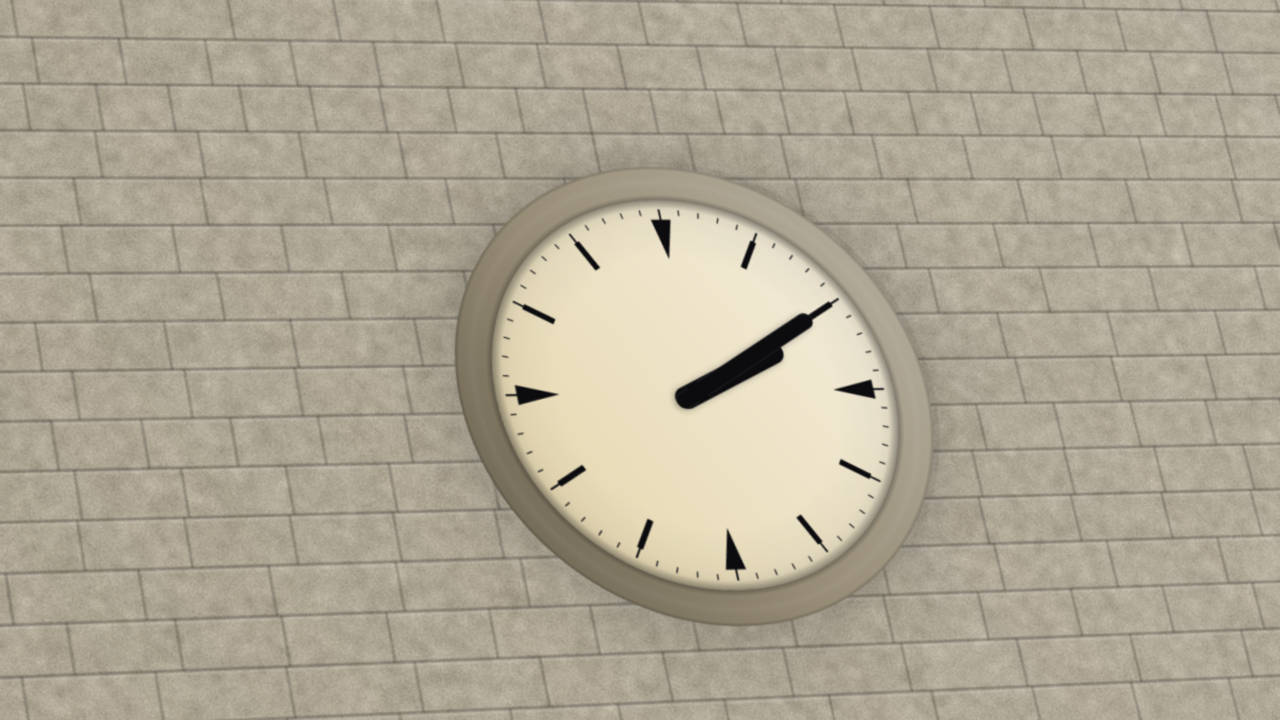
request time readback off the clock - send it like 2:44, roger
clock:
2:10
